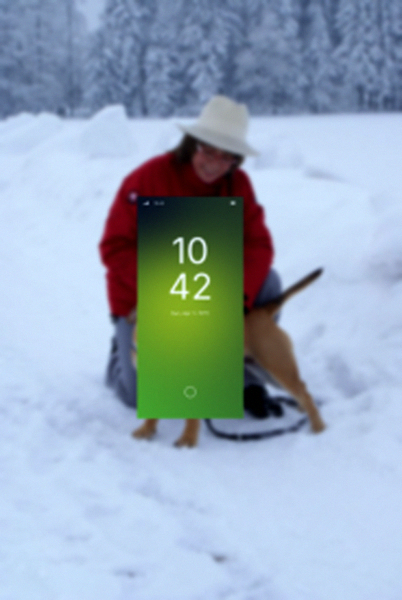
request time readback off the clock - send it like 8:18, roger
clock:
10:42
